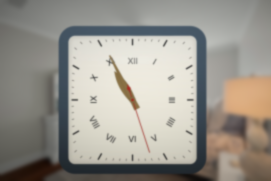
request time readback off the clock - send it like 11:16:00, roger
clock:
10:55:27
